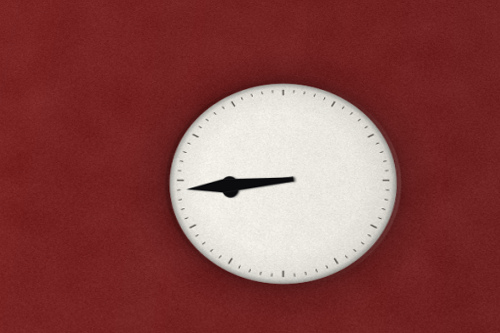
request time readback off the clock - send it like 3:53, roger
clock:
8:44
